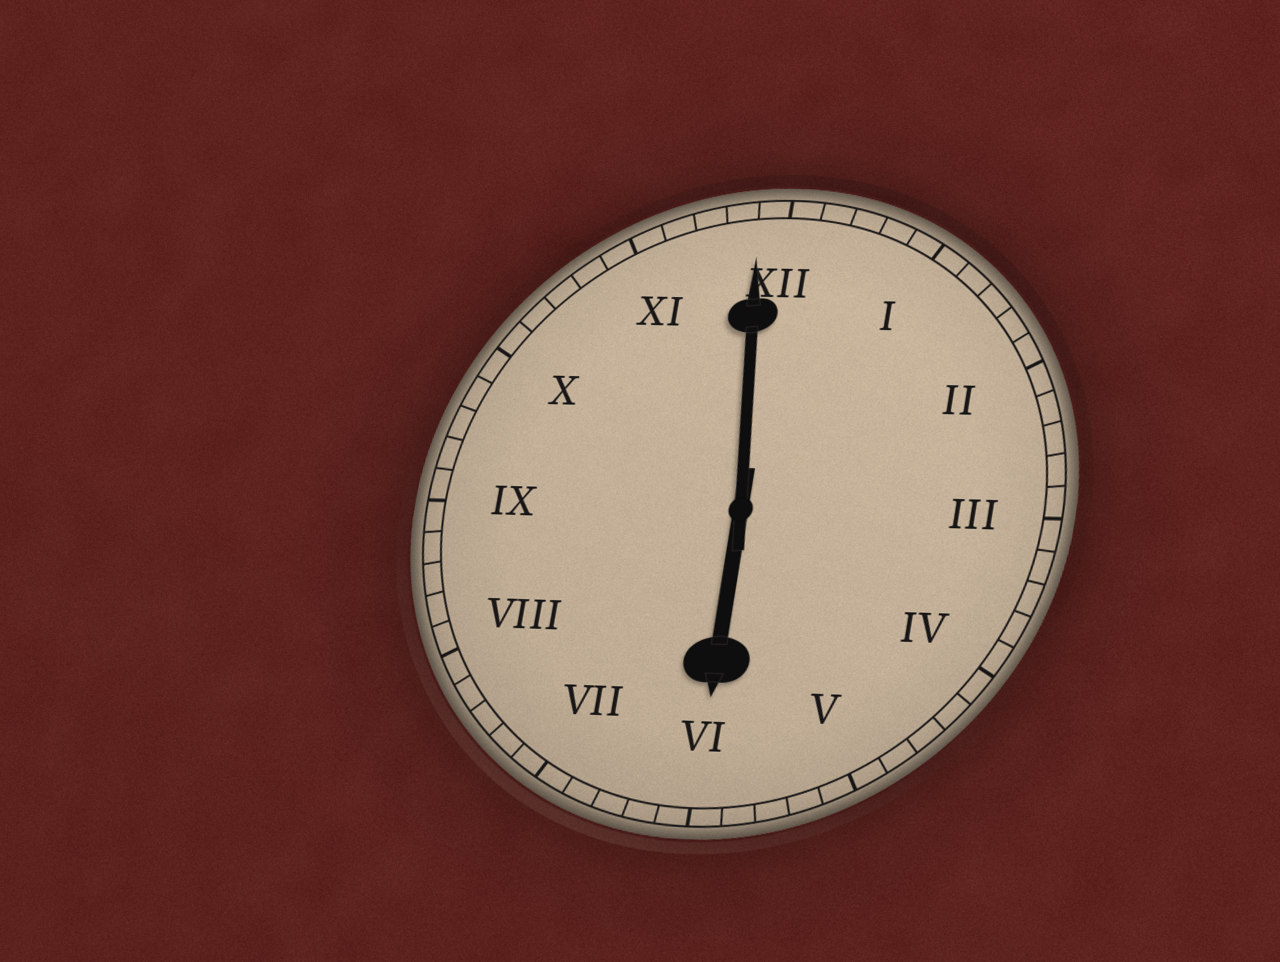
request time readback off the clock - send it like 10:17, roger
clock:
5:59
